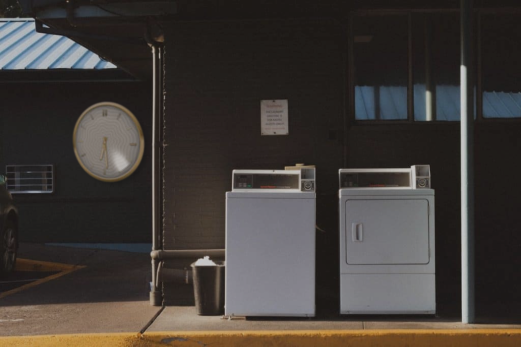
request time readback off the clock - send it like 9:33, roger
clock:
6:29
